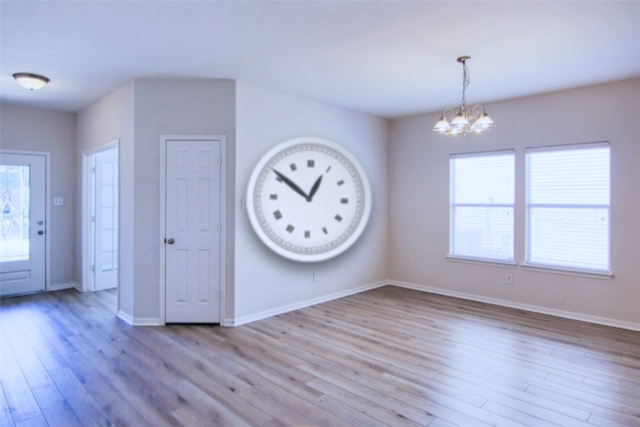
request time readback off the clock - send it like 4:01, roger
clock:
12:51
